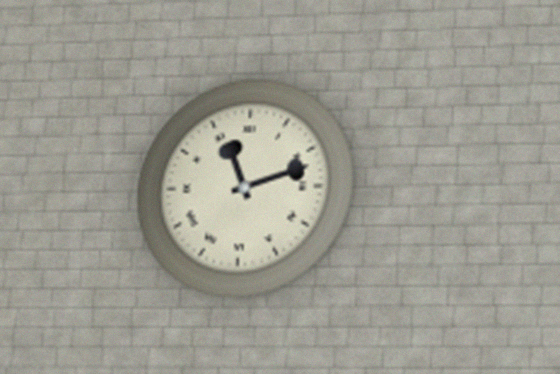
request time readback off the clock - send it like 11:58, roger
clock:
11:12
